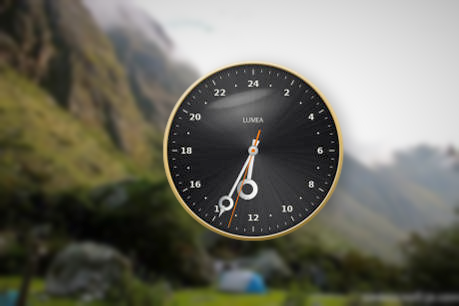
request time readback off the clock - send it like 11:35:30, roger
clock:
12:34:33
